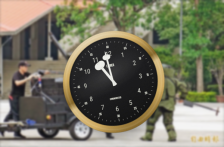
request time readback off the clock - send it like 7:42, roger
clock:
10:59
